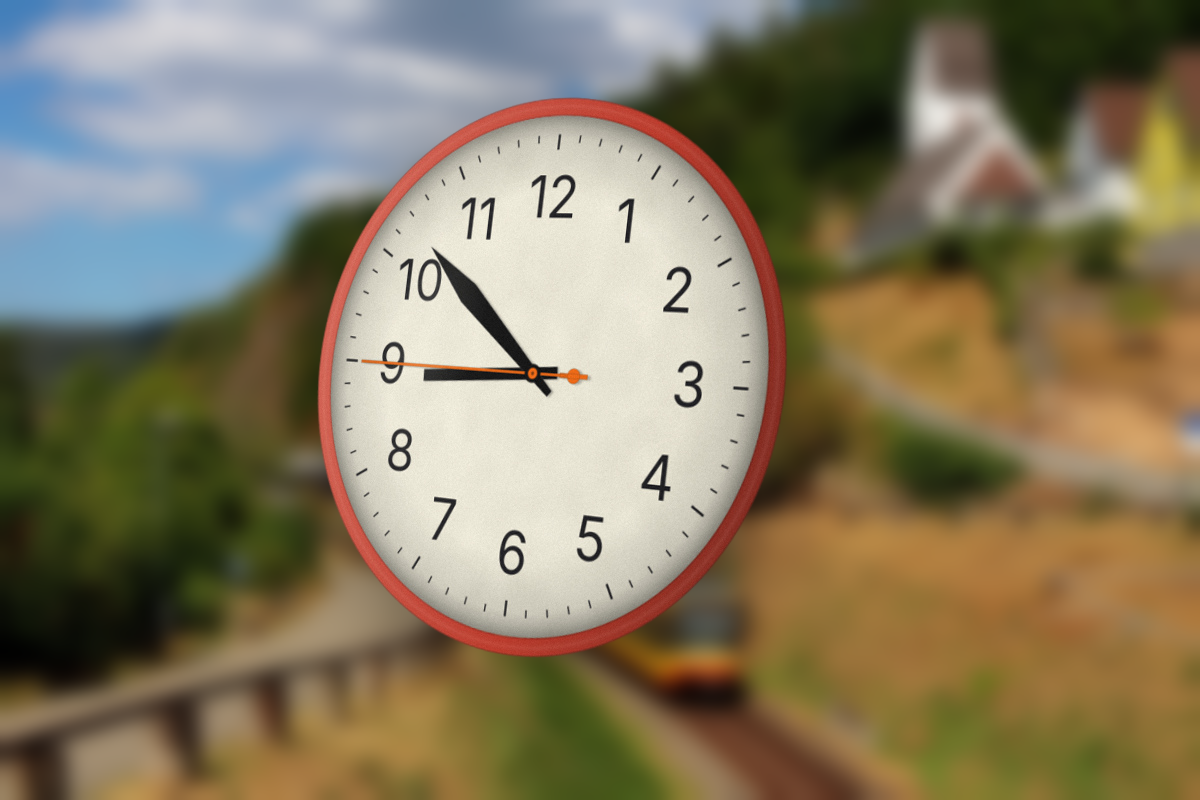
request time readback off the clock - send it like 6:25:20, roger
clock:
8:51:45
